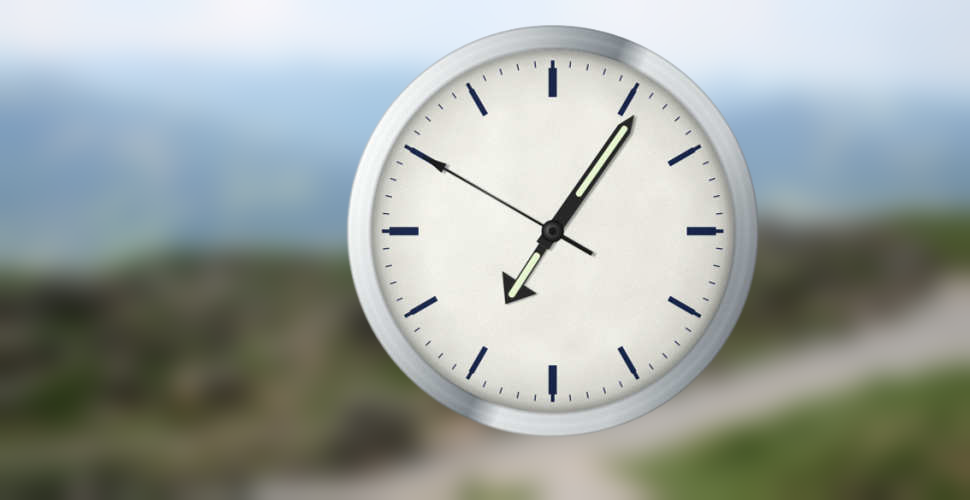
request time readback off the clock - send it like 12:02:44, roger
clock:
7:05:50
